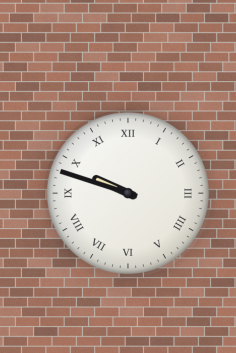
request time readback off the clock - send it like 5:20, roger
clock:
9:48
